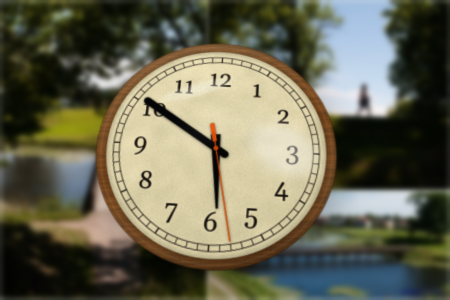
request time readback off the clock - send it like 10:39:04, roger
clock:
5:50:28
